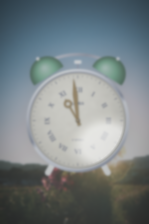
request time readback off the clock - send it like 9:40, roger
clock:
10:59
